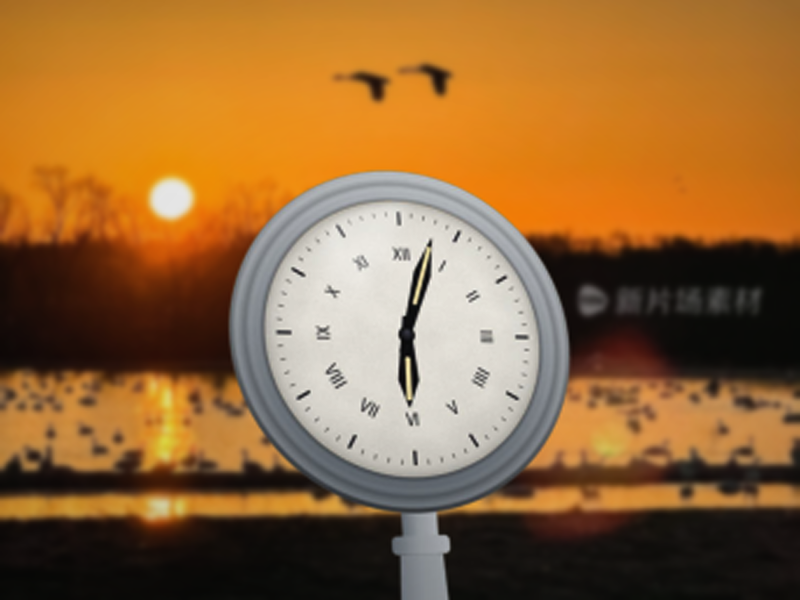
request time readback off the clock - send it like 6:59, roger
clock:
6:03
